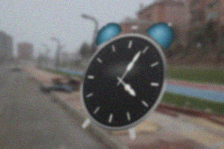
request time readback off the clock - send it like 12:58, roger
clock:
4:04
